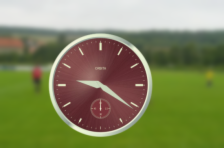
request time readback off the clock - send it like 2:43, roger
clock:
9:21
